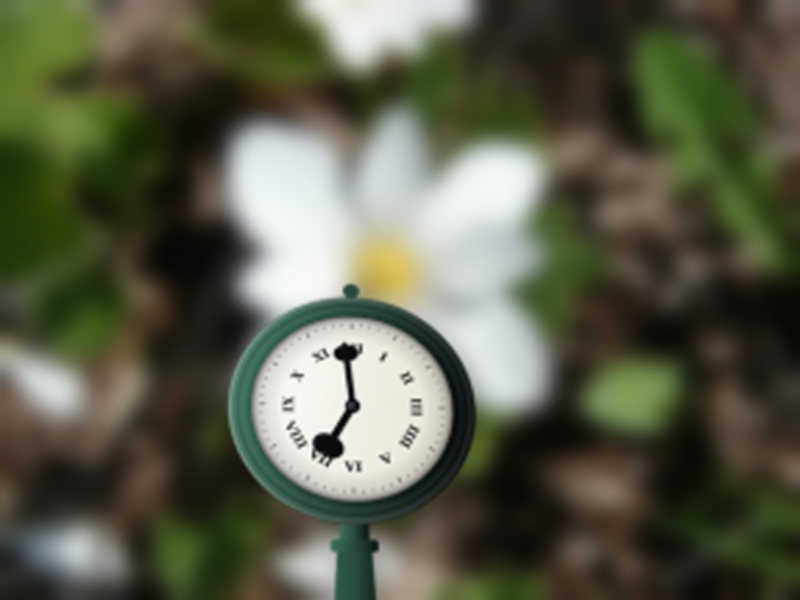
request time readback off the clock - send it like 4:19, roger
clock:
6:59
